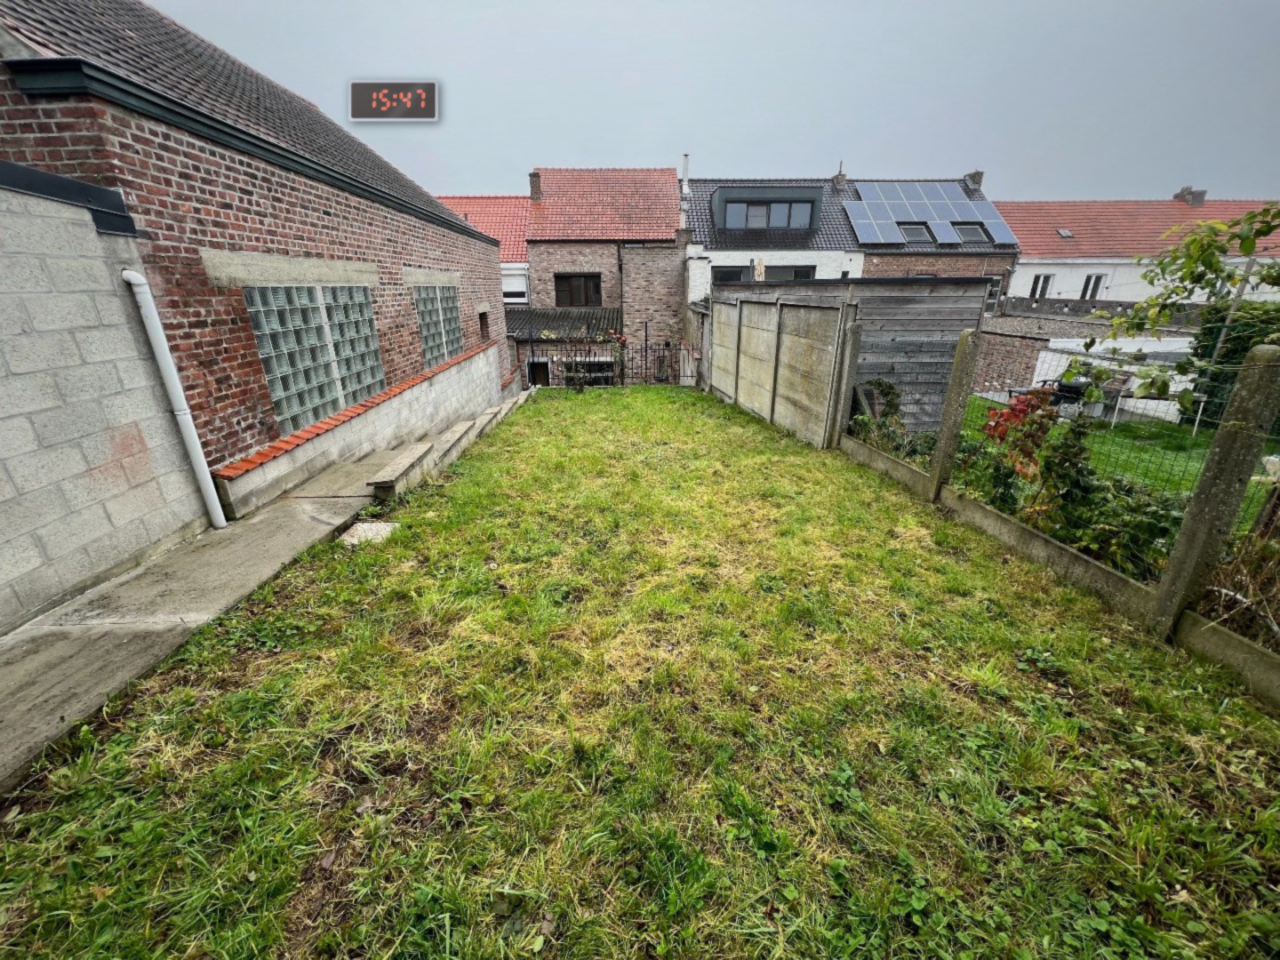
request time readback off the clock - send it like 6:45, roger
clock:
15:47
